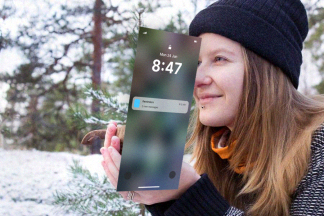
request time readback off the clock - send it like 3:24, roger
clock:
8:47
